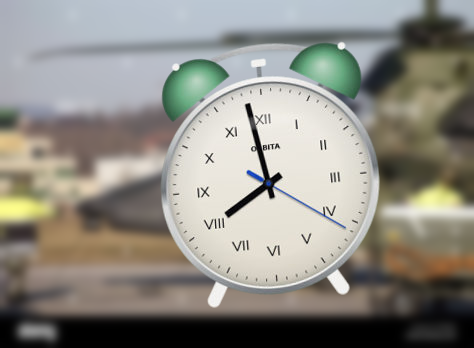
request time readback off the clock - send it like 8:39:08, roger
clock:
7:58:21
